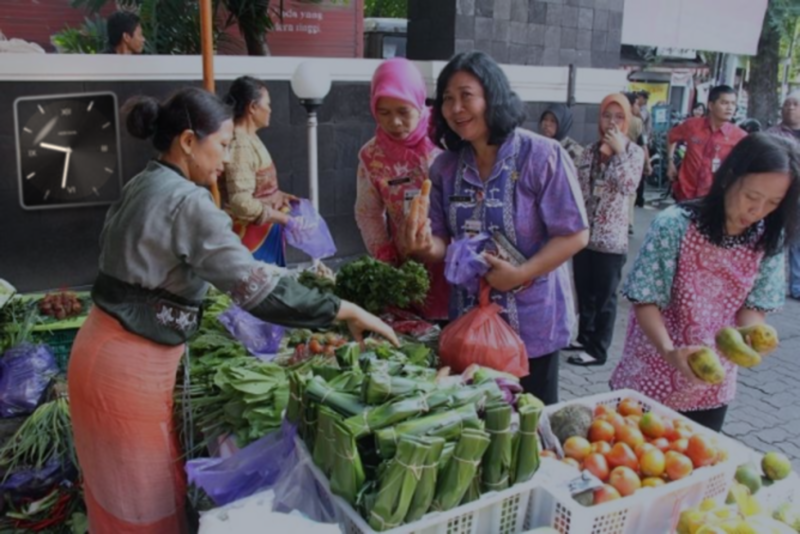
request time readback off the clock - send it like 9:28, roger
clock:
9:32
